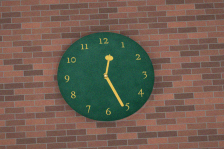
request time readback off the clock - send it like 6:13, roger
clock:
12:26
